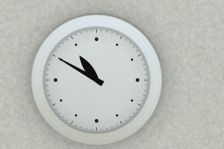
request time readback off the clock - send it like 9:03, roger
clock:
10:50
